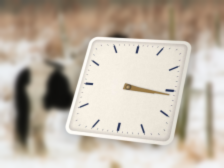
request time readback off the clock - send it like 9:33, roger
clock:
3:16
